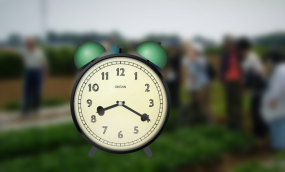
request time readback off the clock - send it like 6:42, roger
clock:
8:20
